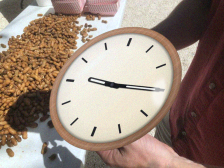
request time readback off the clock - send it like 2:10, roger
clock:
9:15
